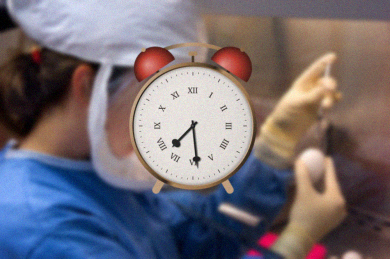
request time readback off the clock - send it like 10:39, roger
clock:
7:29
